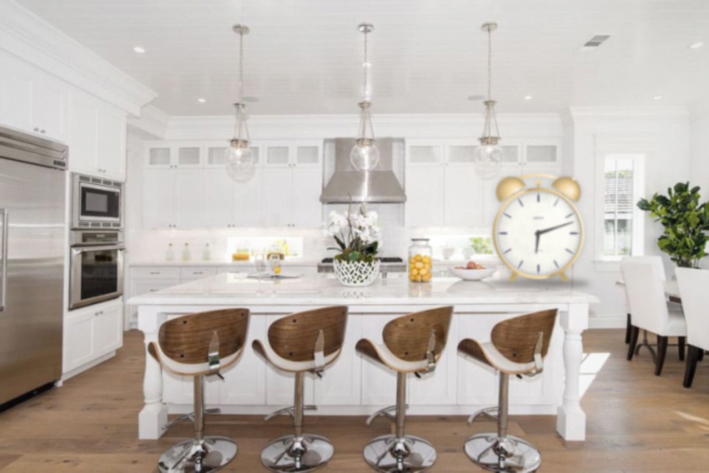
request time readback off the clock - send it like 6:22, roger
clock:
6:12
